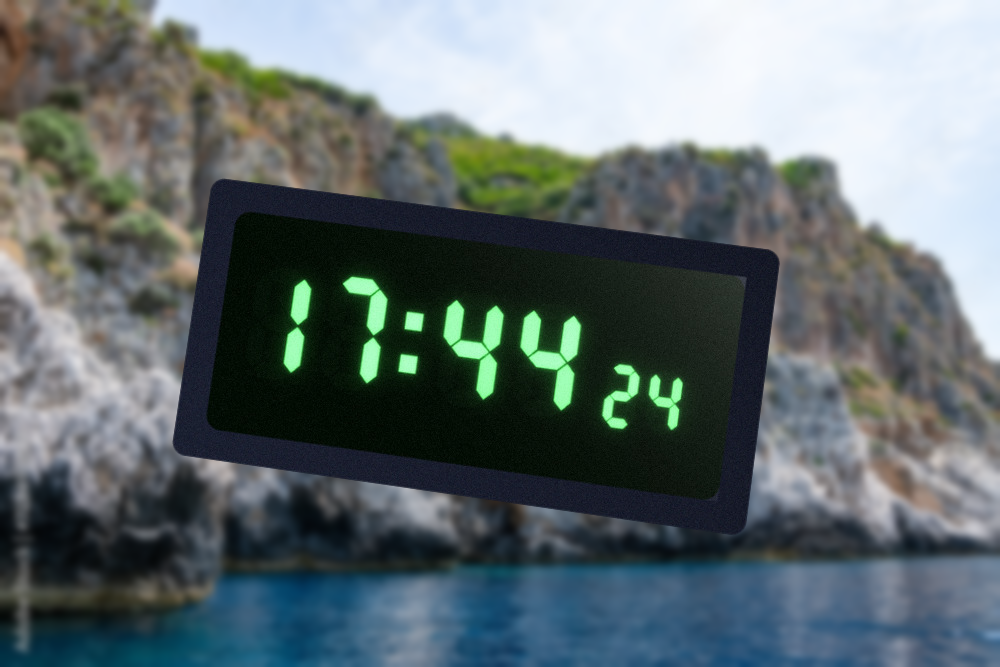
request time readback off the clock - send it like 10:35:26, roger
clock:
17:44:24
